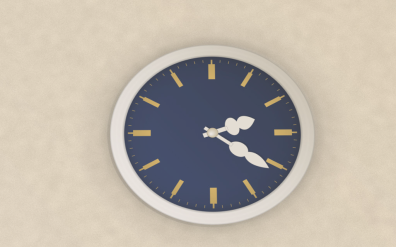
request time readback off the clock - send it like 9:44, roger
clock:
2:21
